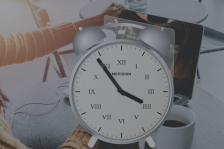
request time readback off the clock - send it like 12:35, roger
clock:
3:54
